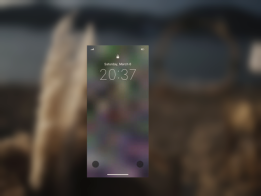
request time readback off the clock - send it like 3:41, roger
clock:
20:37
